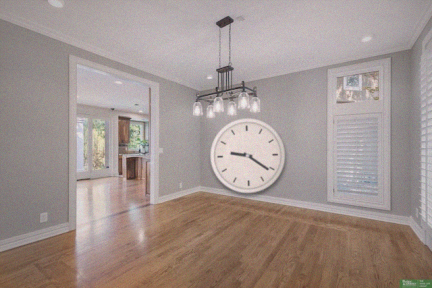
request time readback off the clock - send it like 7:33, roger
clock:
9:21
